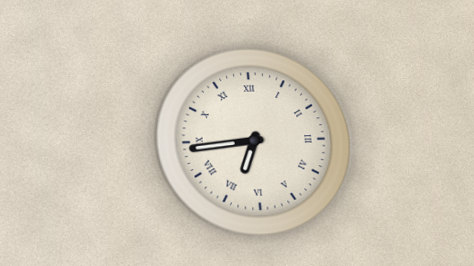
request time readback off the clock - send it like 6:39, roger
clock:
6:44
